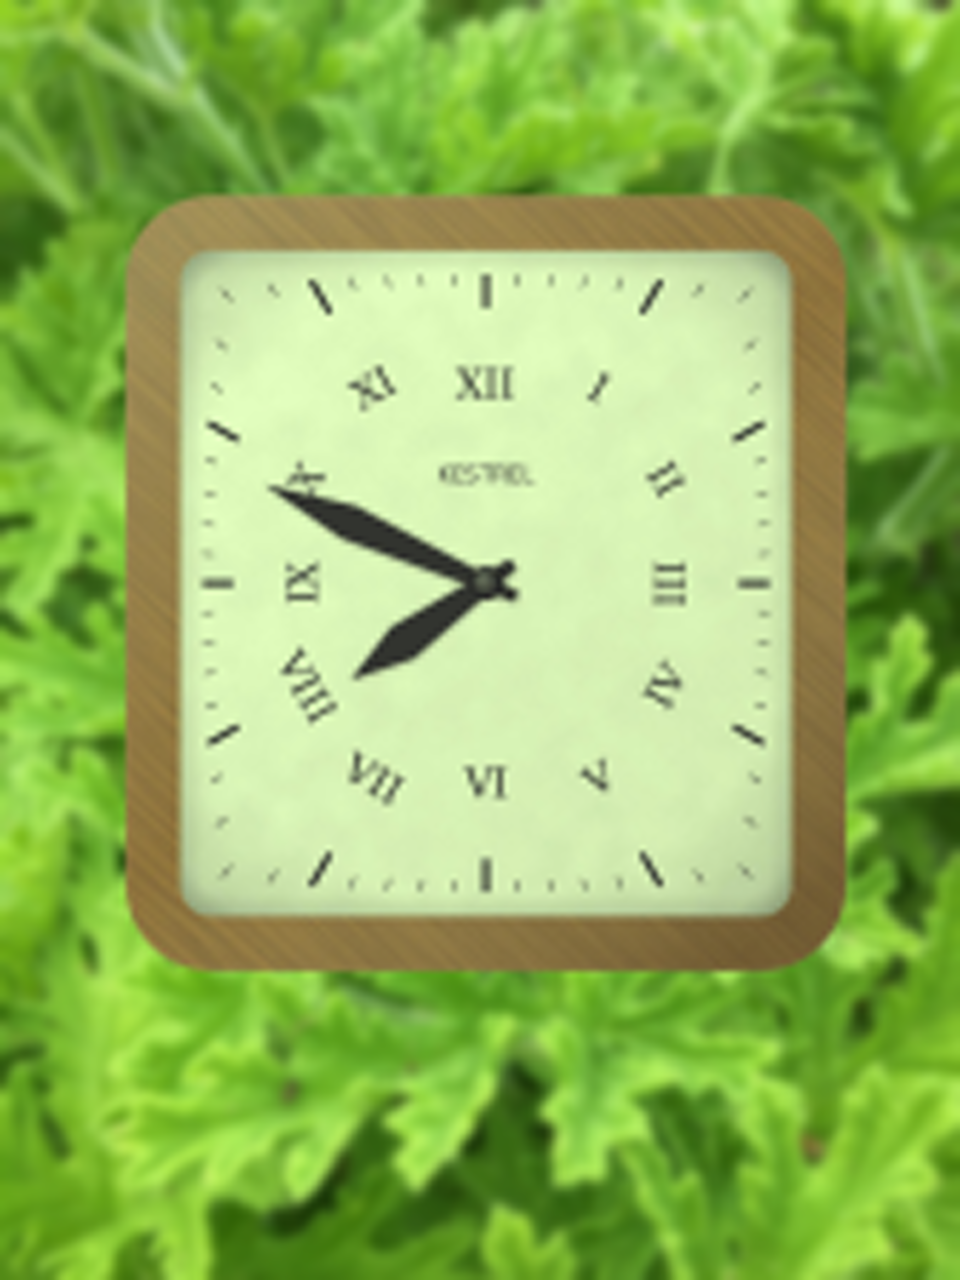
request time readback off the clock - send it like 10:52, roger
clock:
7:49
